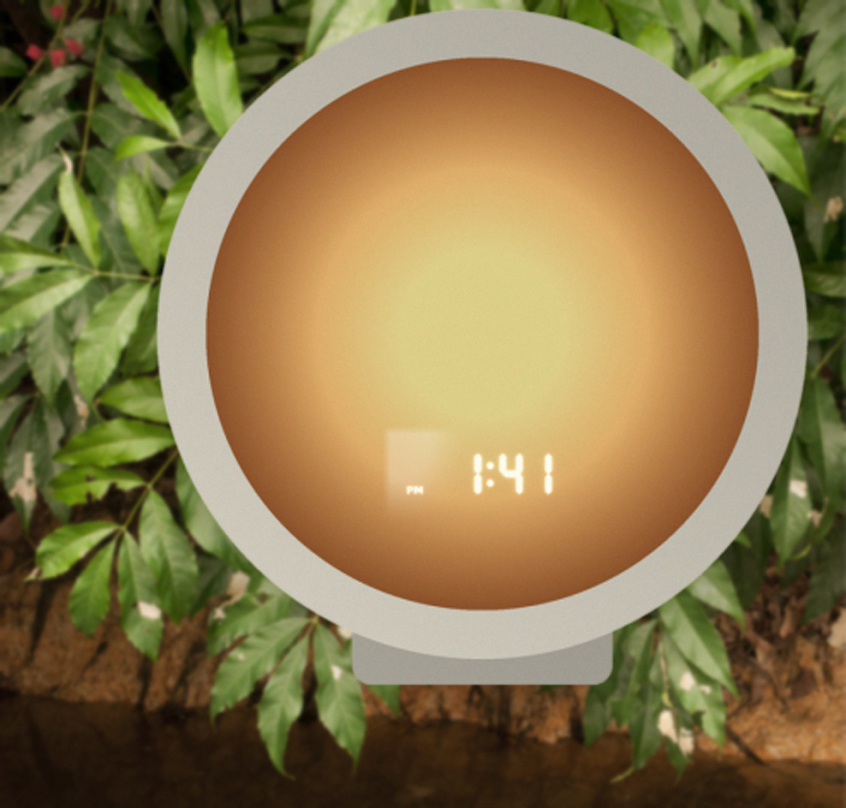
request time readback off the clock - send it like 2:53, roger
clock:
1:41
